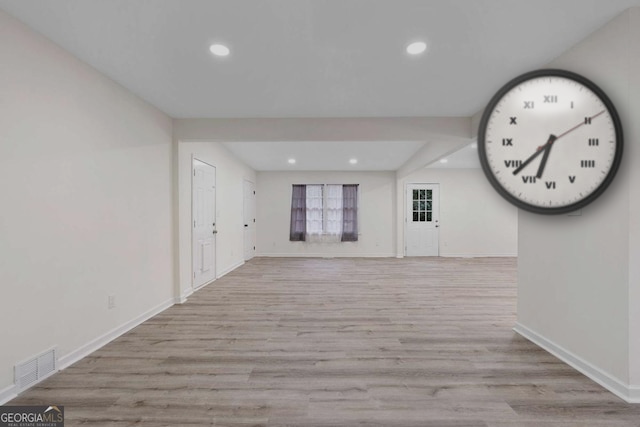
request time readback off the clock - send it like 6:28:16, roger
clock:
6:38:10
